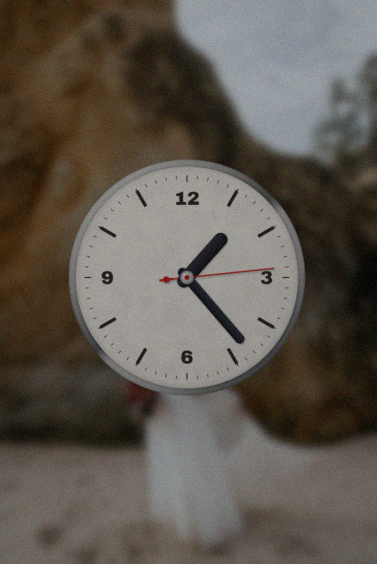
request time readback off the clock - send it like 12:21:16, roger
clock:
1:23:14
